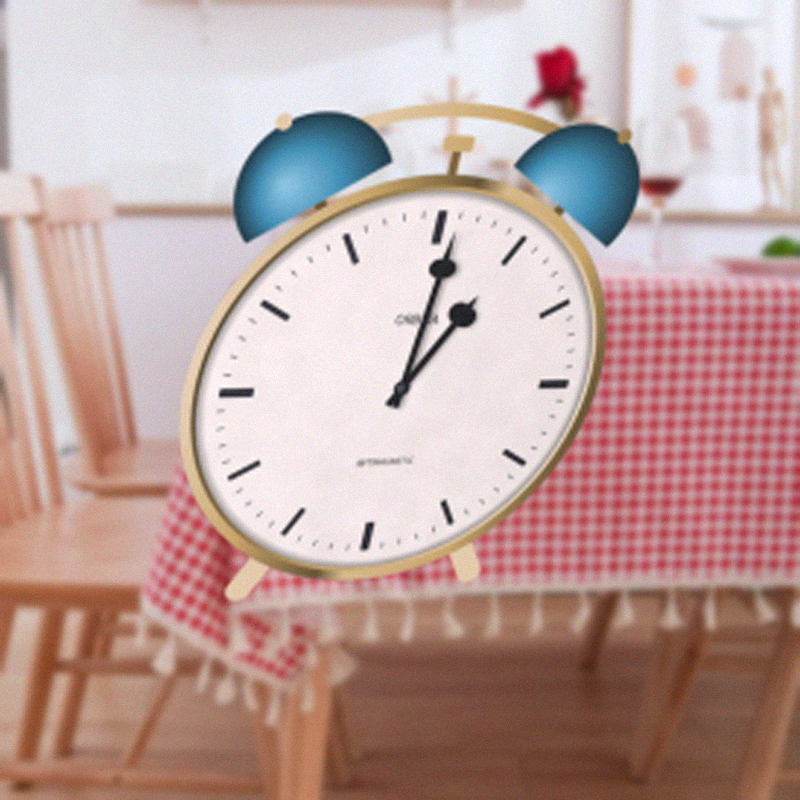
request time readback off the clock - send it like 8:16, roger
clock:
1:01
